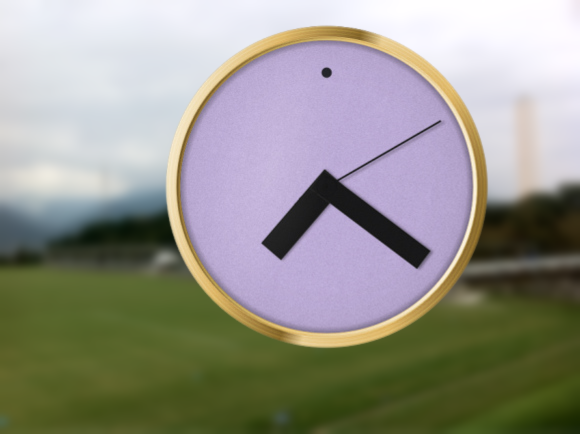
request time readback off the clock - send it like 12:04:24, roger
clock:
7:21:10
